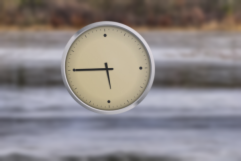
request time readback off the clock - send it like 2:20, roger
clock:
5:45
